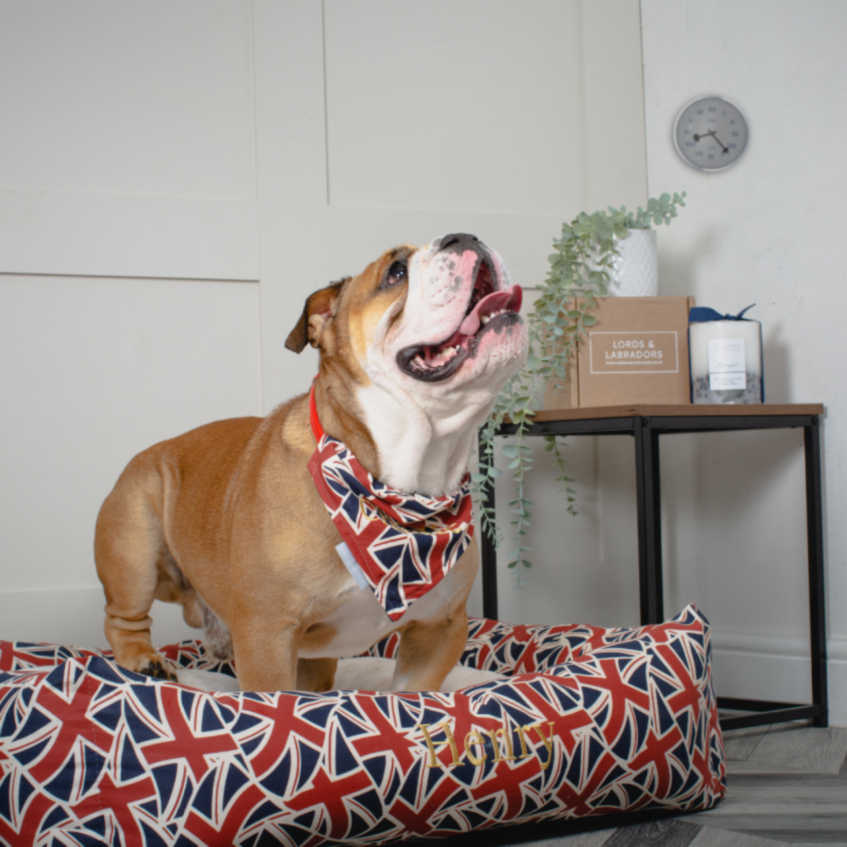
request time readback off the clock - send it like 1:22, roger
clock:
8:23
